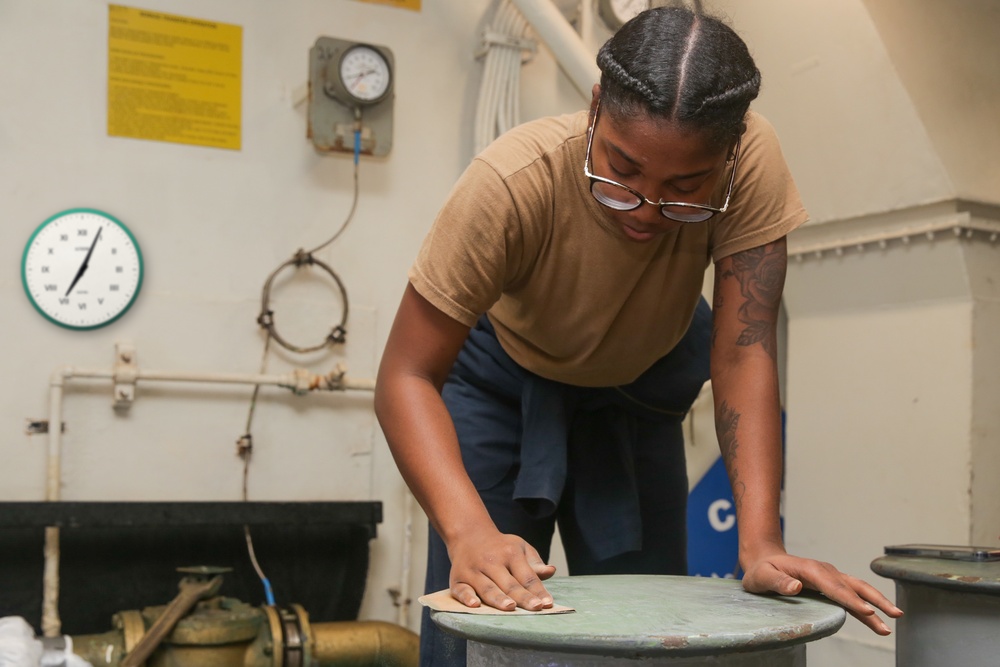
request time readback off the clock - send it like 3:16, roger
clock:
7:04
